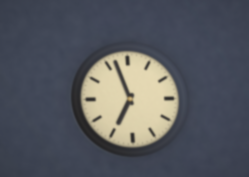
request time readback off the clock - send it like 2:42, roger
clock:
6:57
